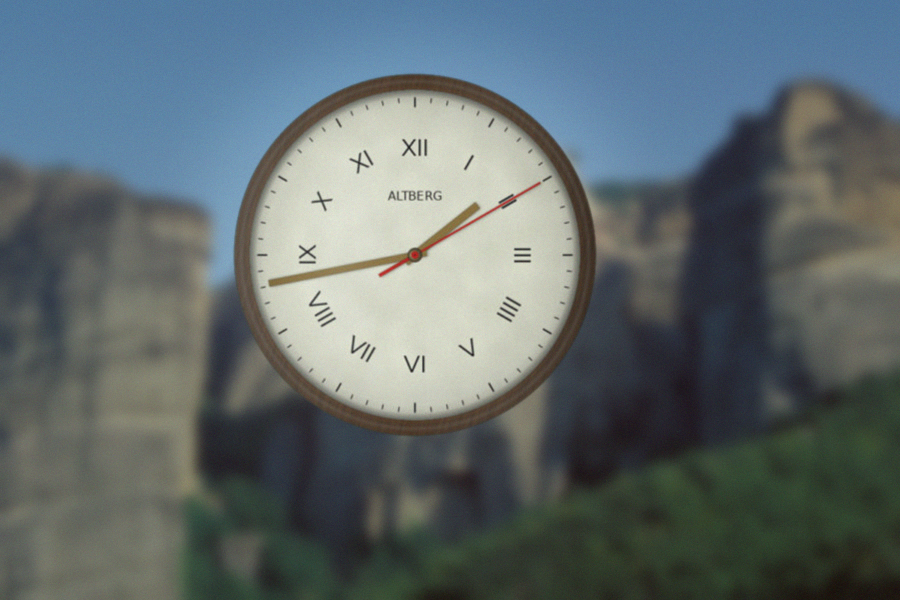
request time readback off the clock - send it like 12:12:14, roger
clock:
1:43:10
